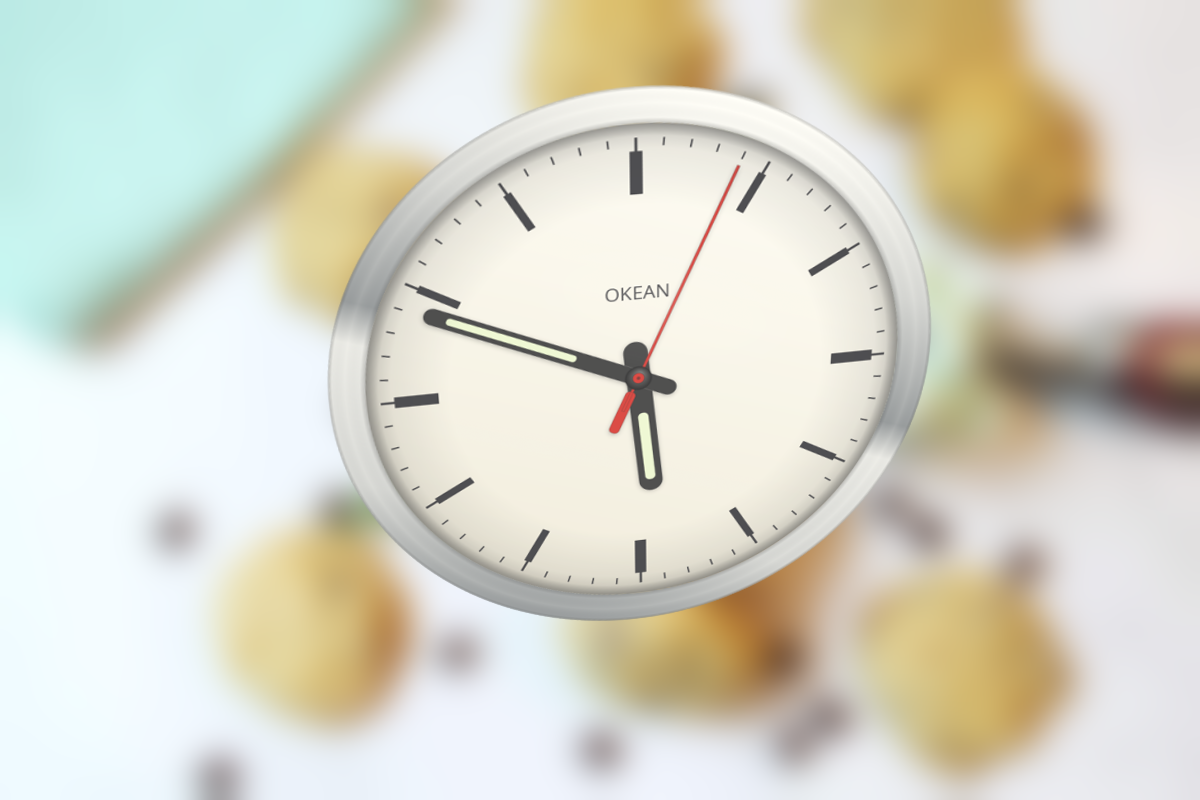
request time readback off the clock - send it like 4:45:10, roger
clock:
5:49:04
